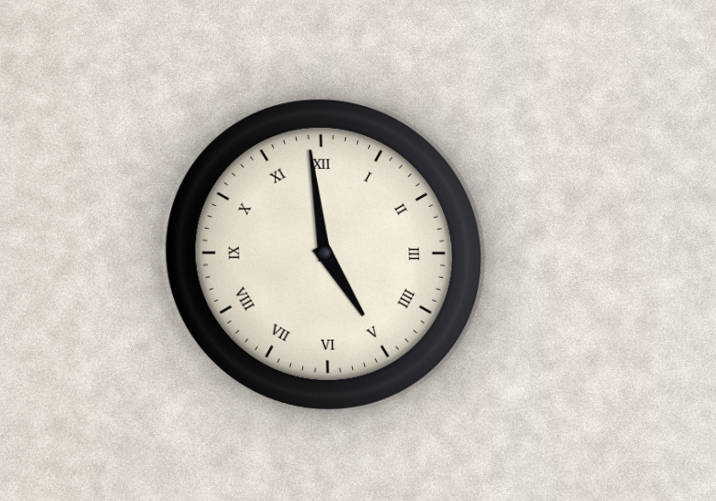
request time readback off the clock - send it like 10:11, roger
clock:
4:59
